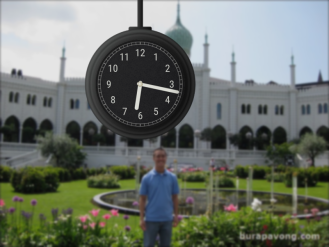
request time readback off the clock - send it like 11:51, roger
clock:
6:17
